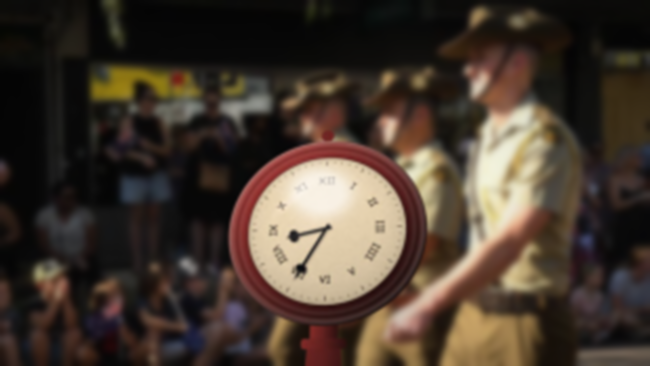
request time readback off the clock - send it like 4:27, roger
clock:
8:35
